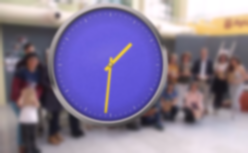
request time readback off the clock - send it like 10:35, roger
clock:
1:31
